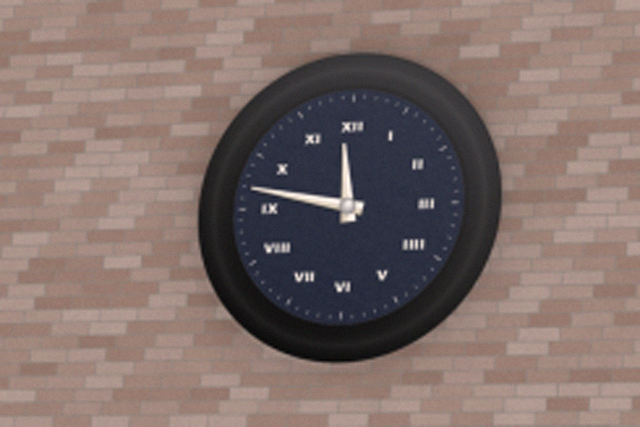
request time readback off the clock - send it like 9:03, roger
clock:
11:47
